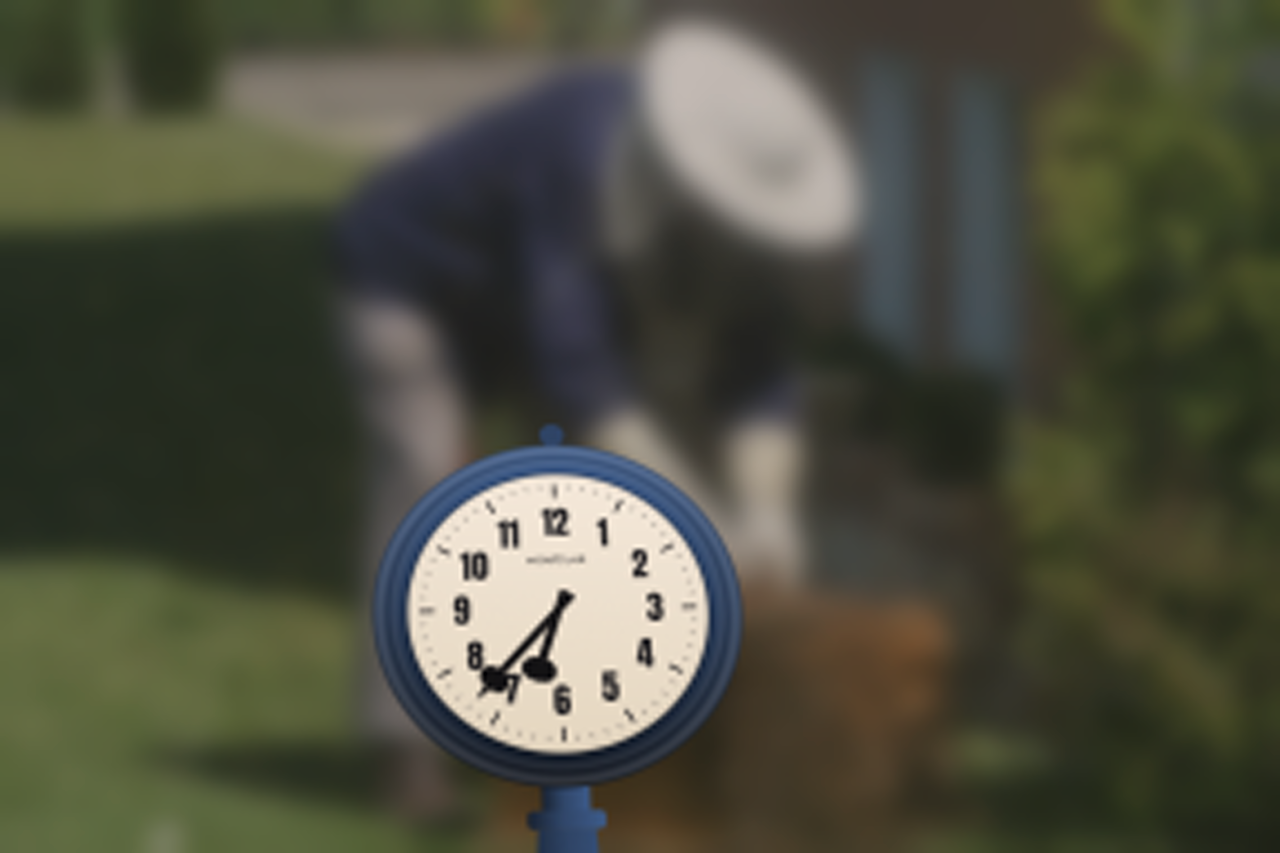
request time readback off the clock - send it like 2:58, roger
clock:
6:37
